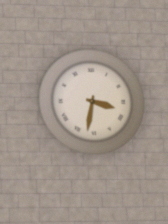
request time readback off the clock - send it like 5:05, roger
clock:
3:32
